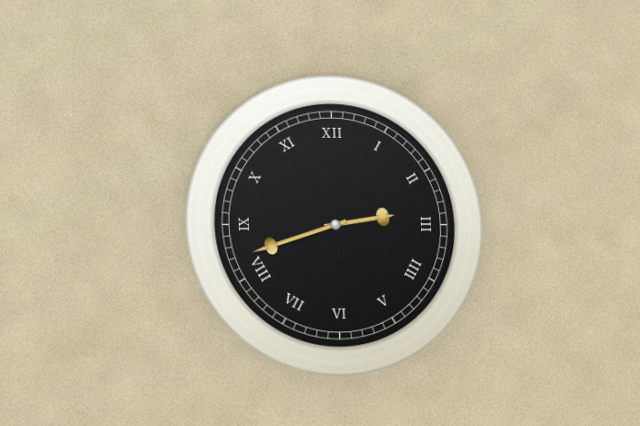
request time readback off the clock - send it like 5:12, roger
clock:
2:42
